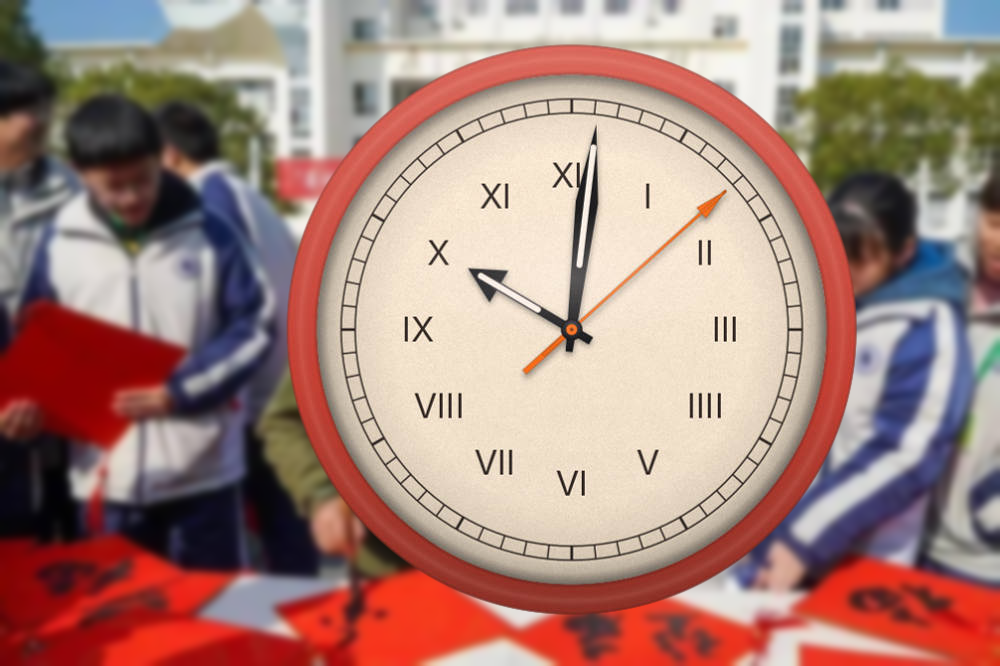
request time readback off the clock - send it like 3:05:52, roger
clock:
10:01:08
